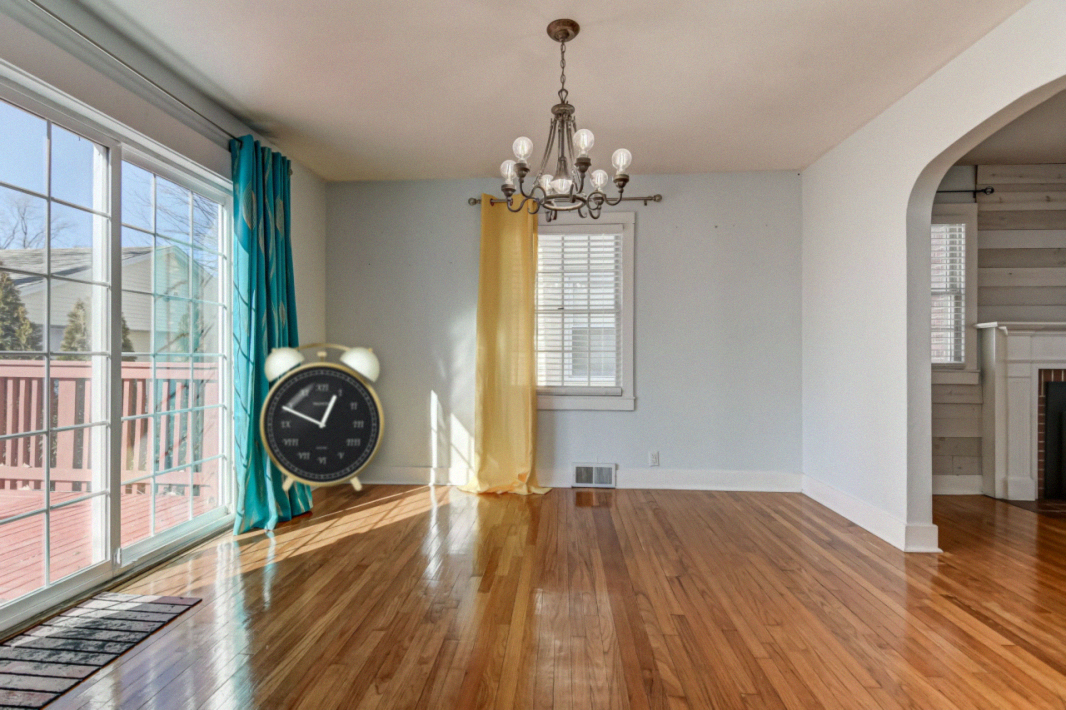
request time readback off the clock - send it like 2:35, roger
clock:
12:49
